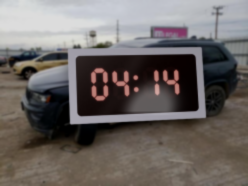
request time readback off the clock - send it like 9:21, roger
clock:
4:14
